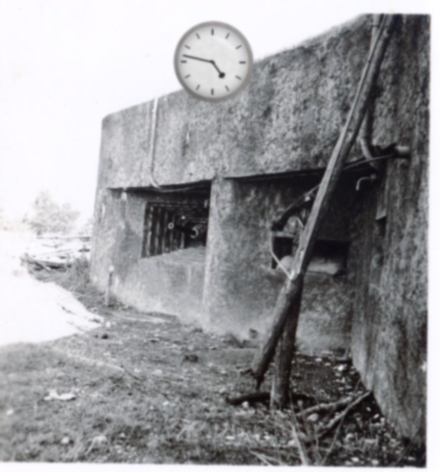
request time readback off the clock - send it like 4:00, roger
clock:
4:47
